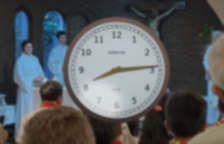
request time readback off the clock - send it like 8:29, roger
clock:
8:14
